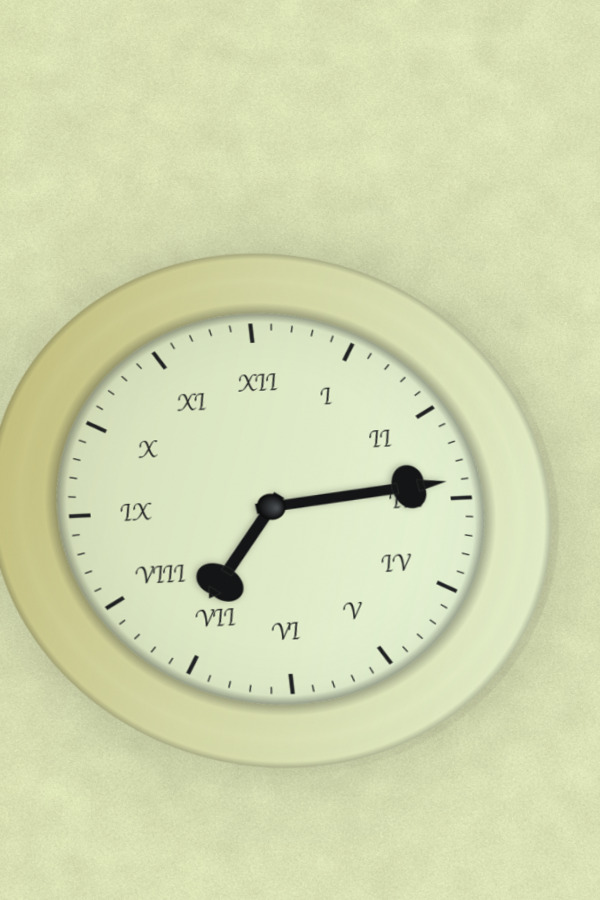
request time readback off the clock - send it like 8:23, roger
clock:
7:14
